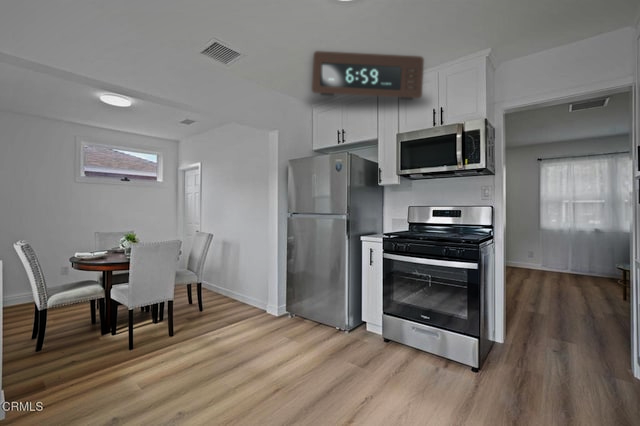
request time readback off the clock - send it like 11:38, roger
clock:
6:59
